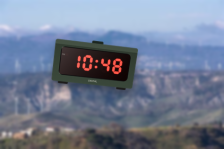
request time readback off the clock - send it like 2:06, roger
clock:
10:48
